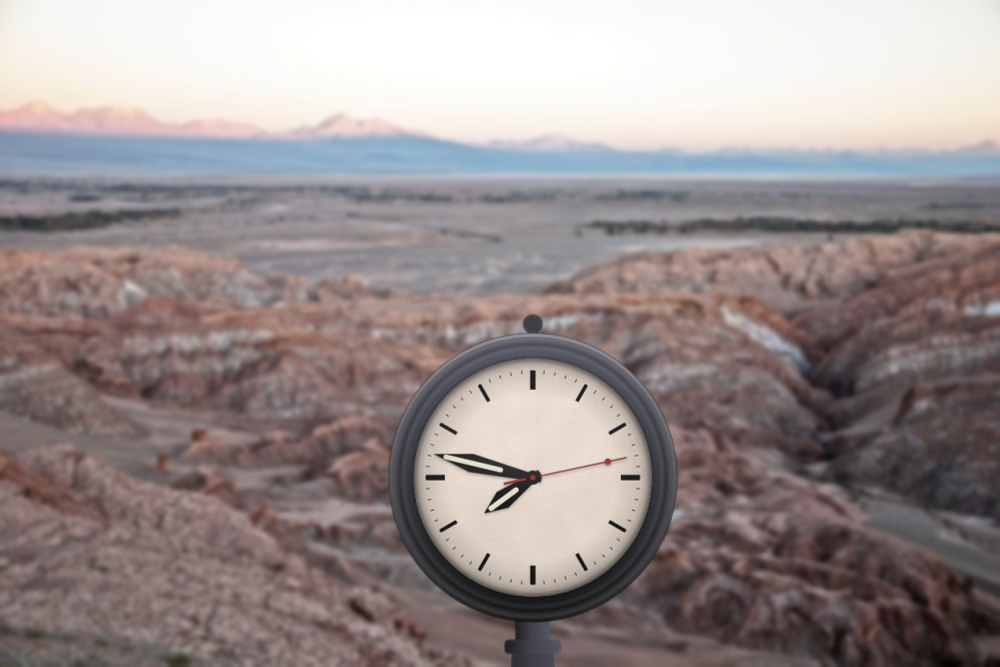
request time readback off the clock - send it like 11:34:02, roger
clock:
7:47:13
